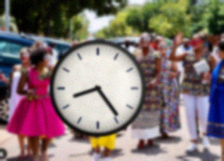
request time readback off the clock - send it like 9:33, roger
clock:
8:24
